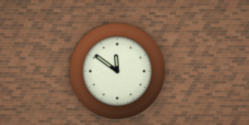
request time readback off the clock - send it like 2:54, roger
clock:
11:51
